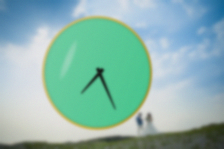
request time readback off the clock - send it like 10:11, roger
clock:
7:26
